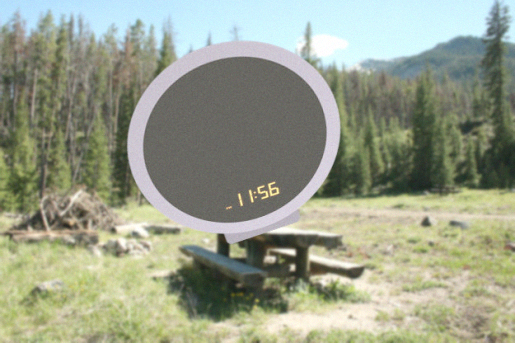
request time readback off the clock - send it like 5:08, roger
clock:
11:56
